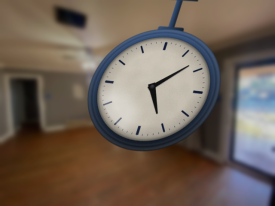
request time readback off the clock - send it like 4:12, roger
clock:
5:08
